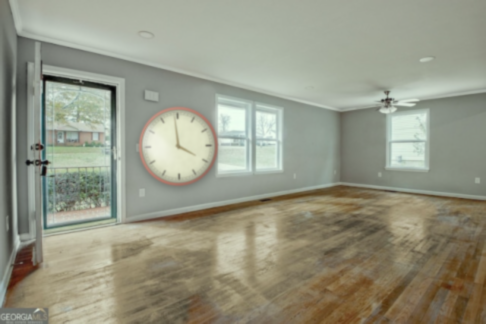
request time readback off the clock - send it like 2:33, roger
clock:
3:59
